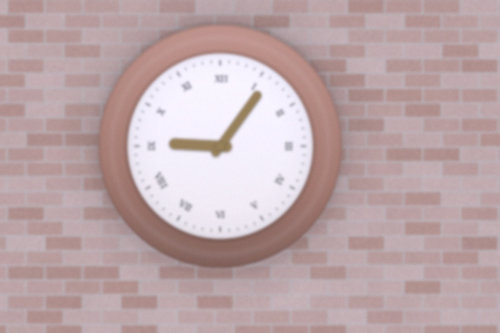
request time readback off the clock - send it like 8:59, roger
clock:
9:06
